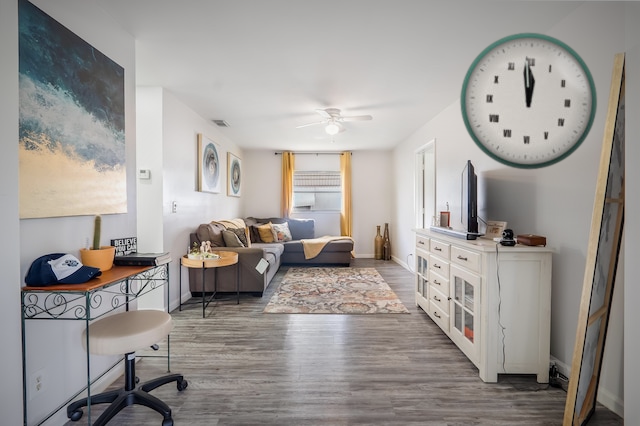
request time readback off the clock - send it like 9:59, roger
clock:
11:59
